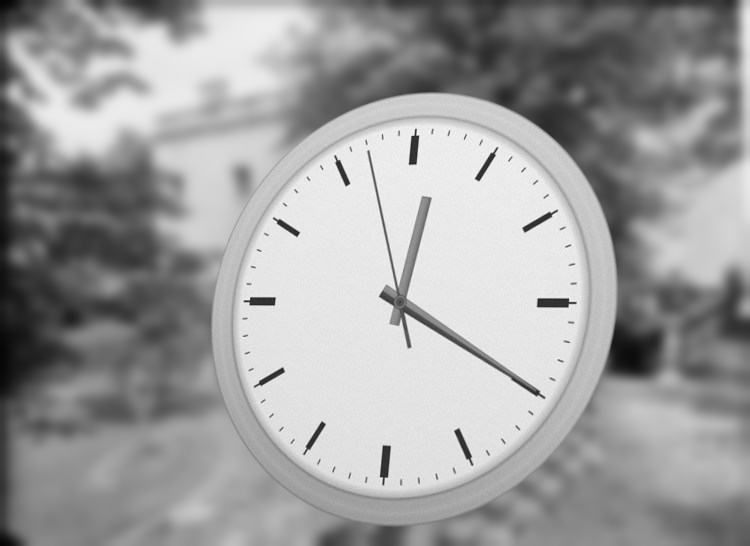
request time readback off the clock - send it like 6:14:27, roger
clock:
12:19:57
